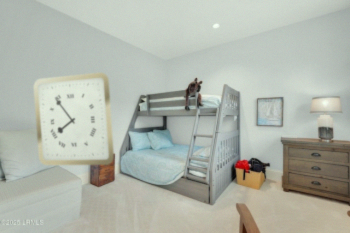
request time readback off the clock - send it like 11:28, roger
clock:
7:54
